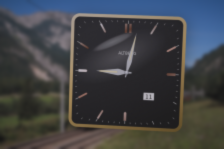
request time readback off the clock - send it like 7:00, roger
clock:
9:02
